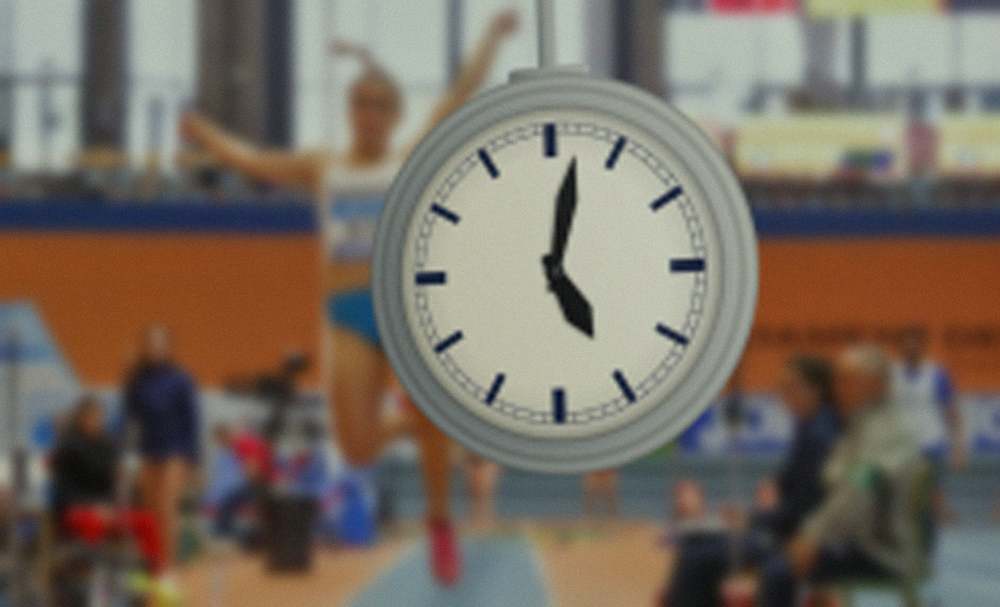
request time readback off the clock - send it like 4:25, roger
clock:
5:02
